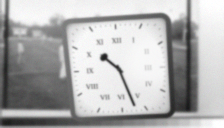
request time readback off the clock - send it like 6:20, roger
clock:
10:27
